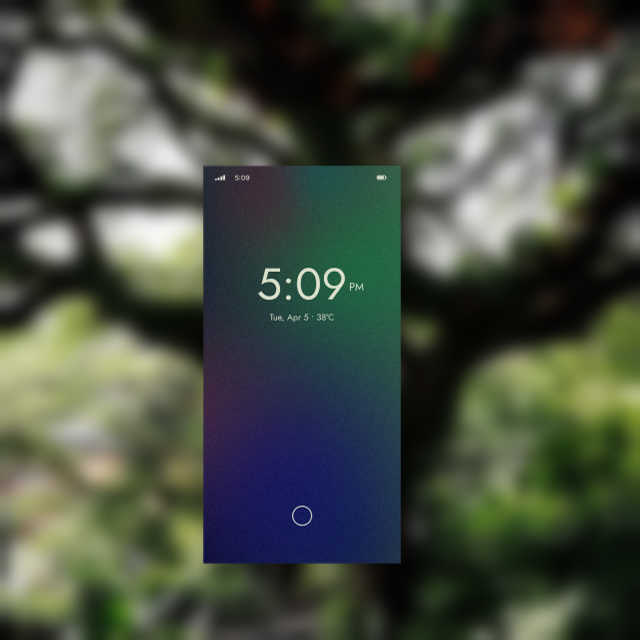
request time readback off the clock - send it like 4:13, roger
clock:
5:09
